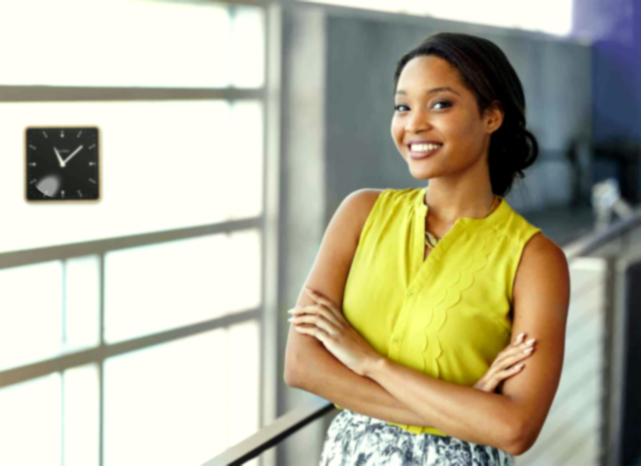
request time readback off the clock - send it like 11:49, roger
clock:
11:08
